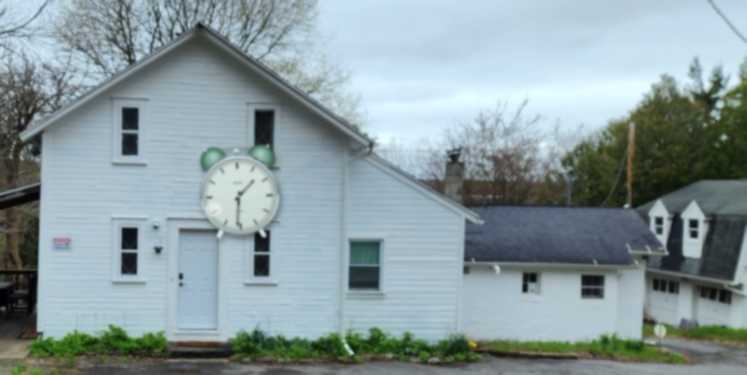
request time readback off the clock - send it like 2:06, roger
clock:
1:31
